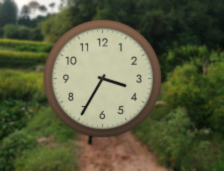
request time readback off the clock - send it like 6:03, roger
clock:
3:35
